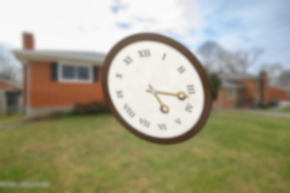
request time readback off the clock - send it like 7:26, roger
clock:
5:17
